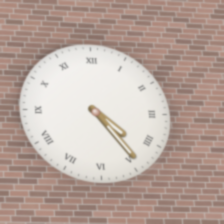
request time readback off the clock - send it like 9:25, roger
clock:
4:24
